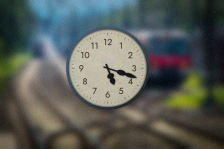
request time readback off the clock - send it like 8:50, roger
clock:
5:18
